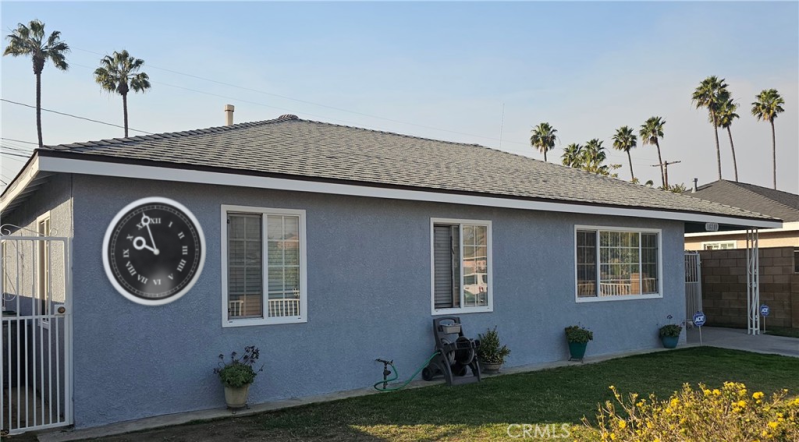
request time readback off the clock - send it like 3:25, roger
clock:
9:57
